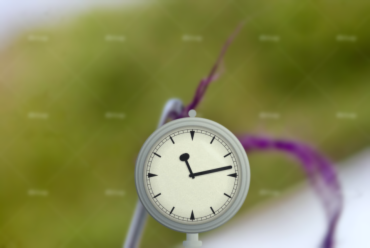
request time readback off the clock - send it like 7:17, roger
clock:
11:13
